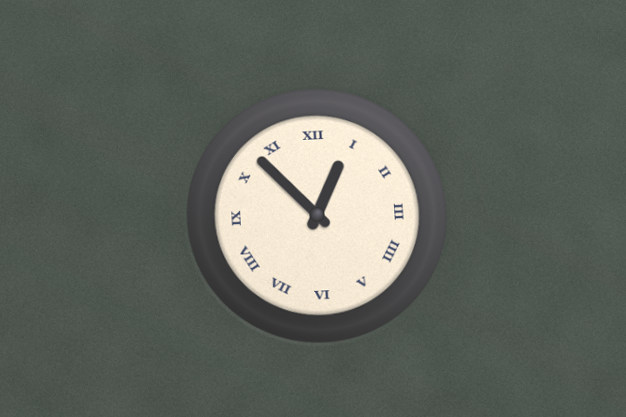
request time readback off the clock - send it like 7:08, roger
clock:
12:53
